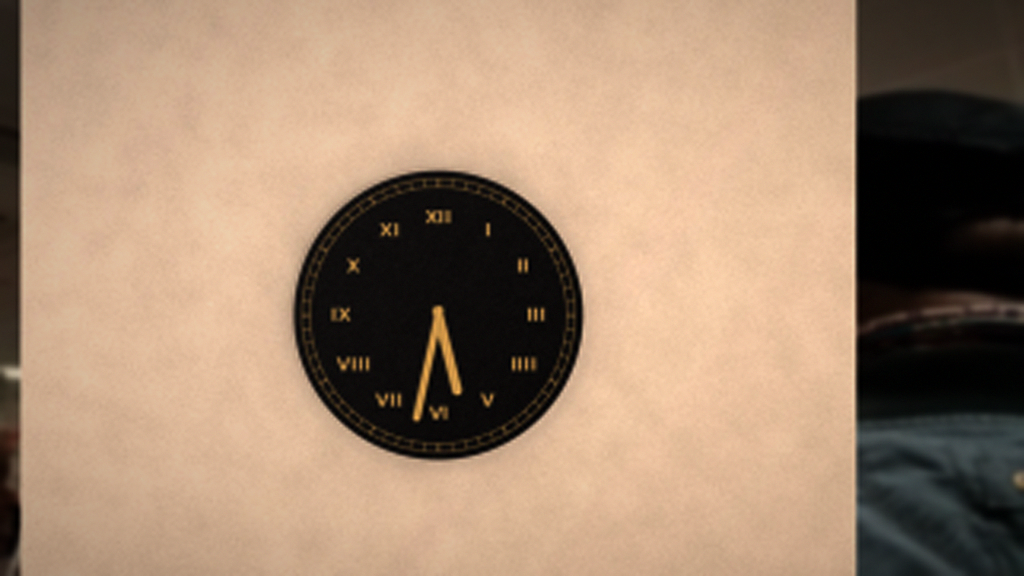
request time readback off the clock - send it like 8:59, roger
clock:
5:32
